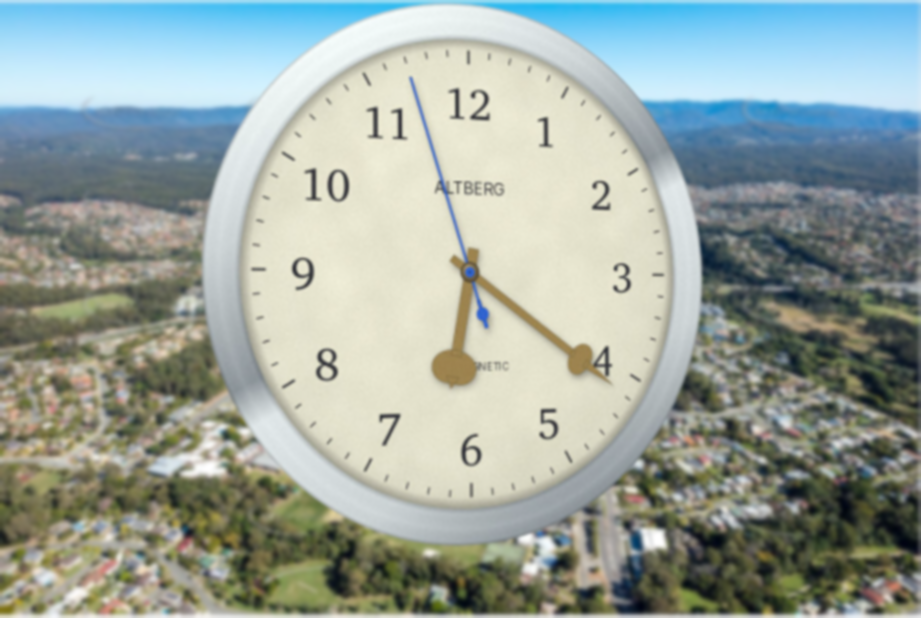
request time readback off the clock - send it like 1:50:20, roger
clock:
6:20:57
